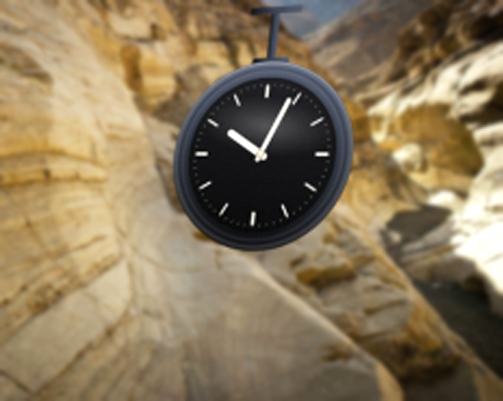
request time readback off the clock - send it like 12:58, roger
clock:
10:04
